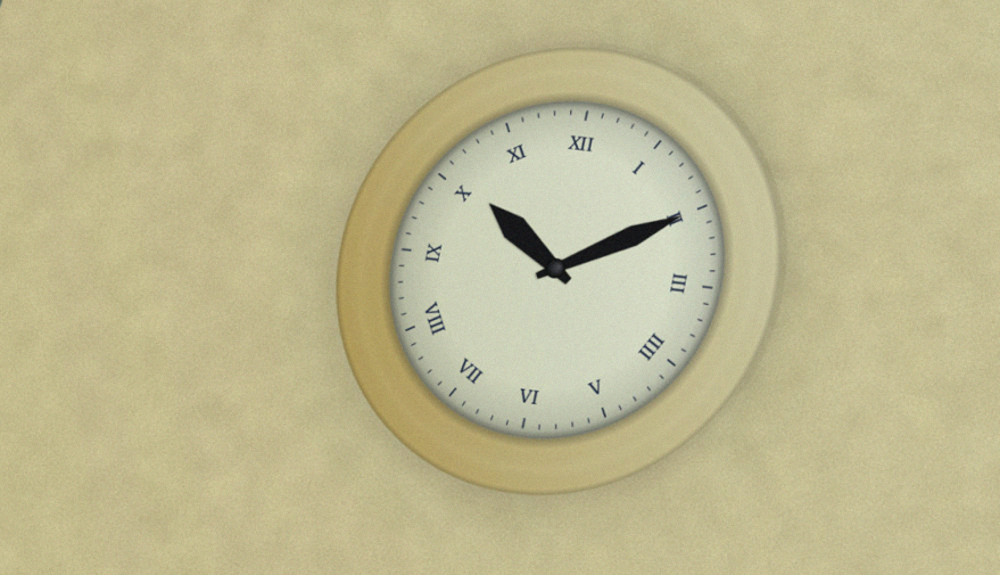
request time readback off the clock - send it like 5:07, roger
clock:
10:10
